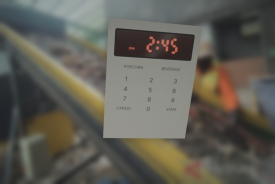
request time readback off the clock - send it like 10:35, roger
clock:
2:45
